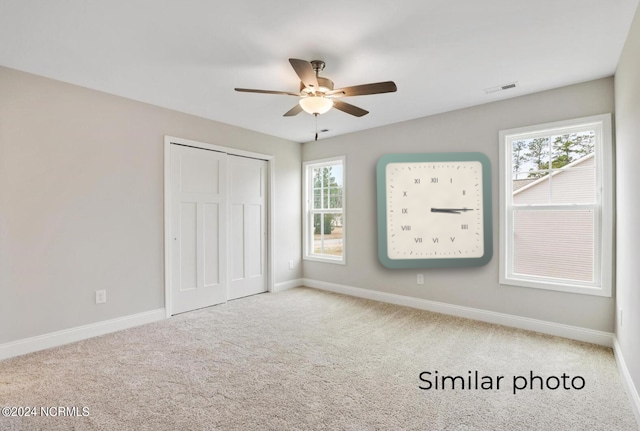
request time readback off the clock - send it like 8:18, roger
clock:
3:15
